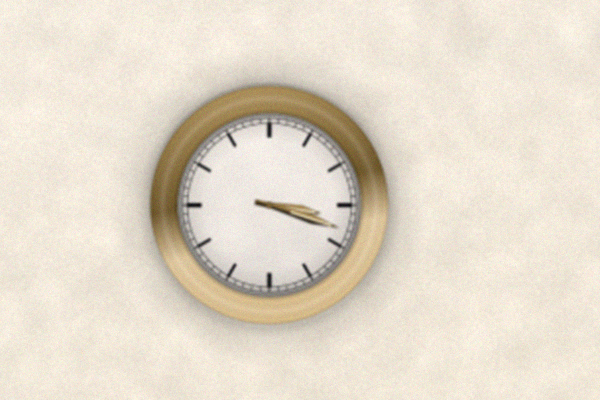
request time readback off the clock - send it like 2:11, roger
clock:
3:18
